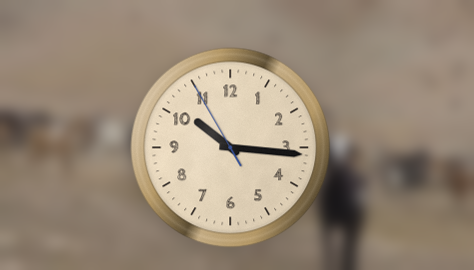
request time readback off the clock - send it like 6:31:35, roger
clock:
10:15:55
